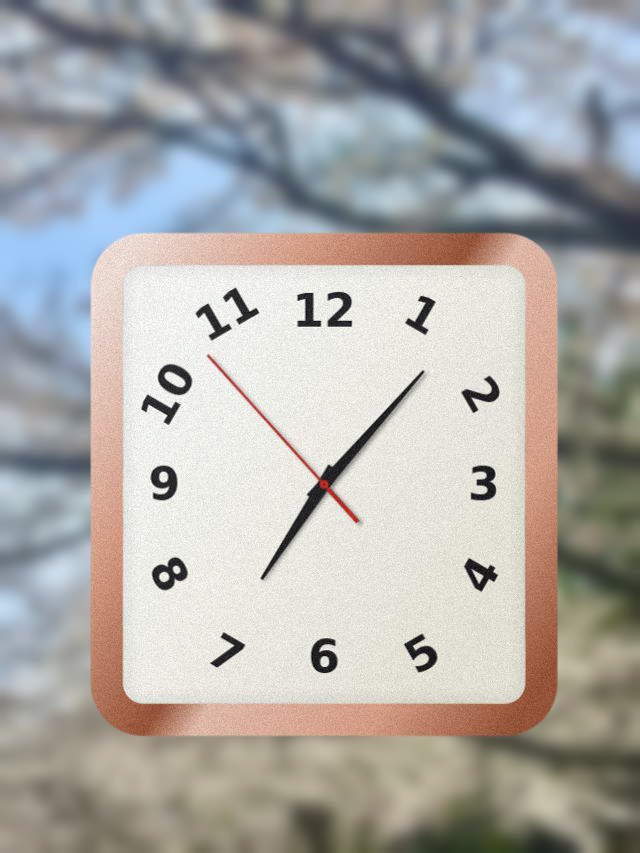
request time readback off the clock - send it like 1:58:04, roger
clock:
7:06:53
